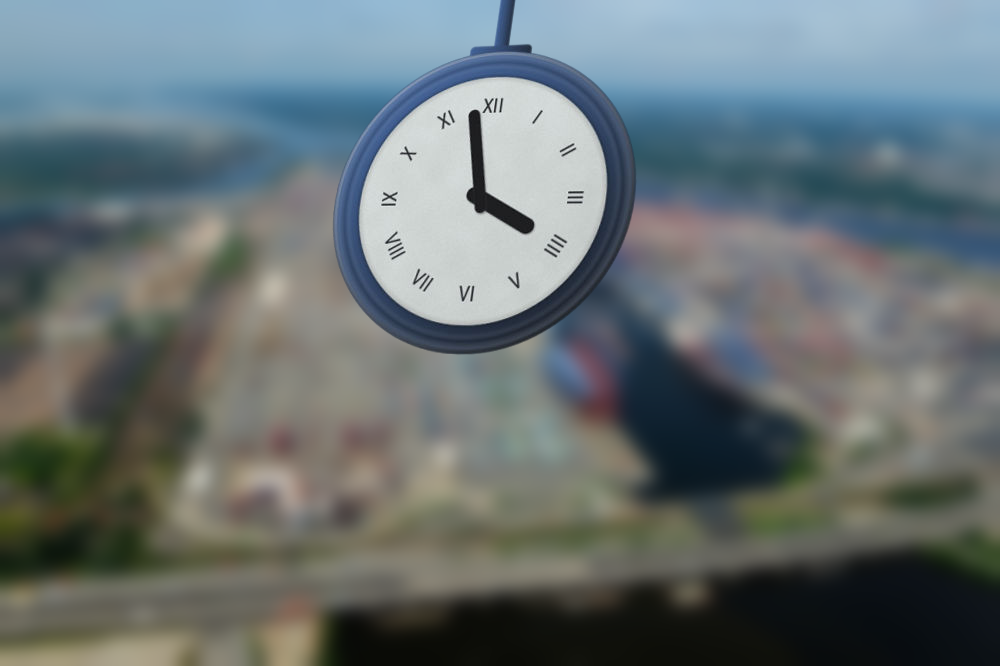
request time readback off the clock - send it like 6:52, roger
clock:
3:58
